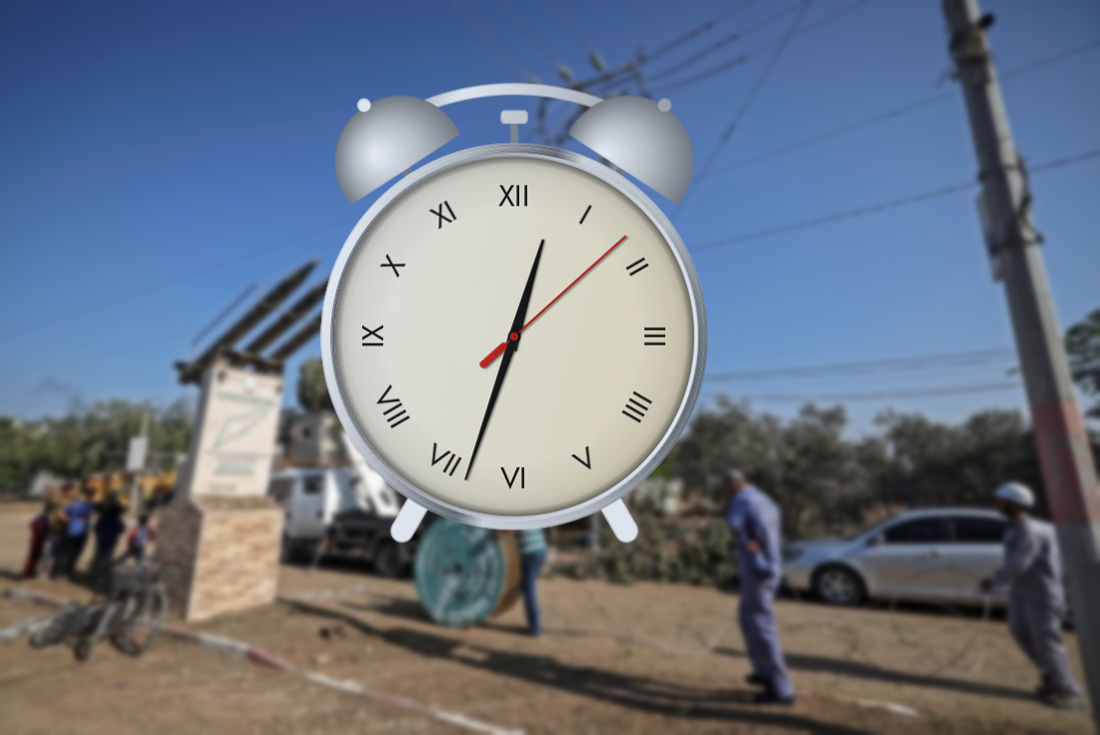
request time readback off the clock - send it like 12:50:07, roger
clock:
12:33:08
